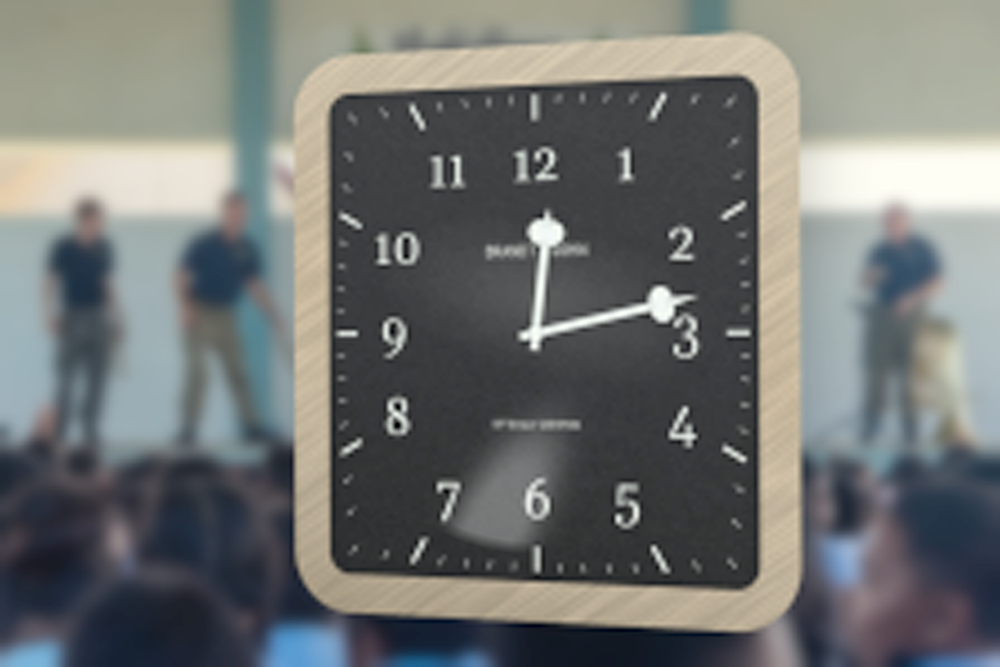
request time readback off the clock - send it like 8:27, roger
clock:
12:13
